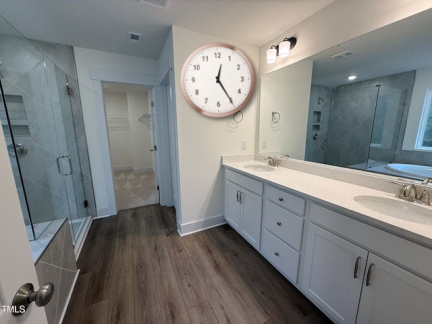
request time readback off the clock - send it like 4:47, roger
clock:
12:25
